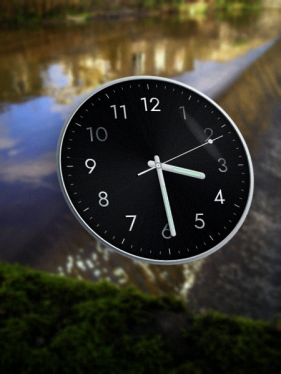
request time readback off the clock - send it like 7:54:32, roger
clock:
3:29:11
